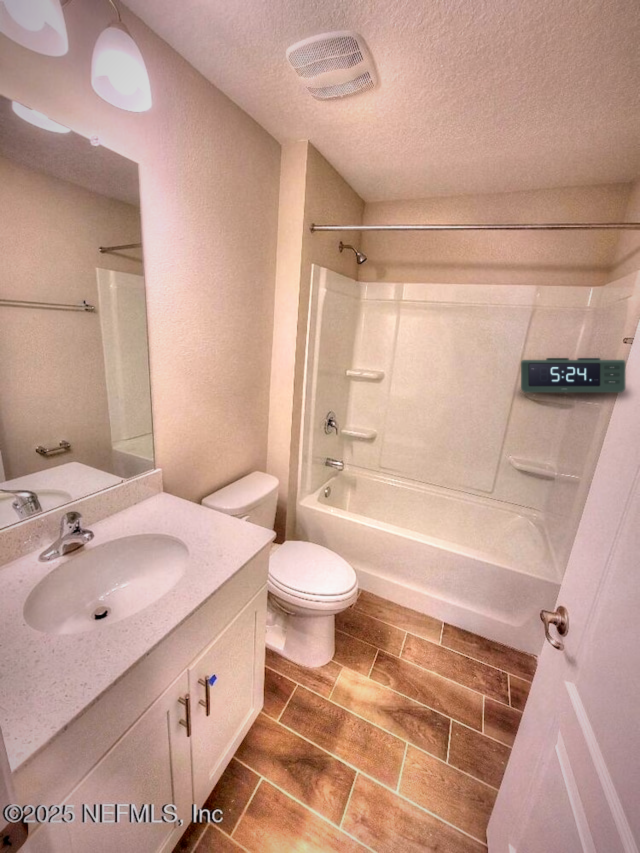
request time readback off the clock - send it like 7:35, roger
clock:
5:24
